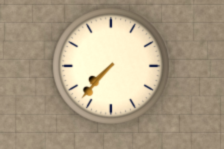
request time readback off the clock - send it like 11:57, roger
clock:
7:37
